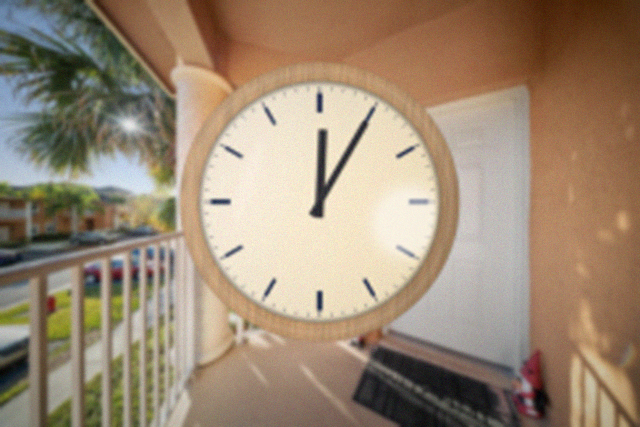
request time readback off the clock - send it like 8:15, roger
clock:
12:05
